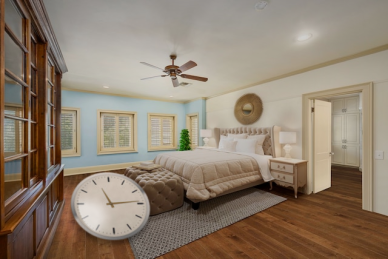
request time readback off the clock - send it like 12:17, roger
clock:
11:14
